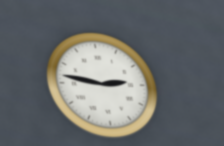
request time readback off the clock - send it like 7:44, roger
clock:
2:47
